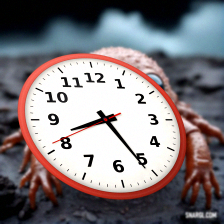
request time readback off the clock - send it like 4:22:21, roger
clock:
8:25:41
